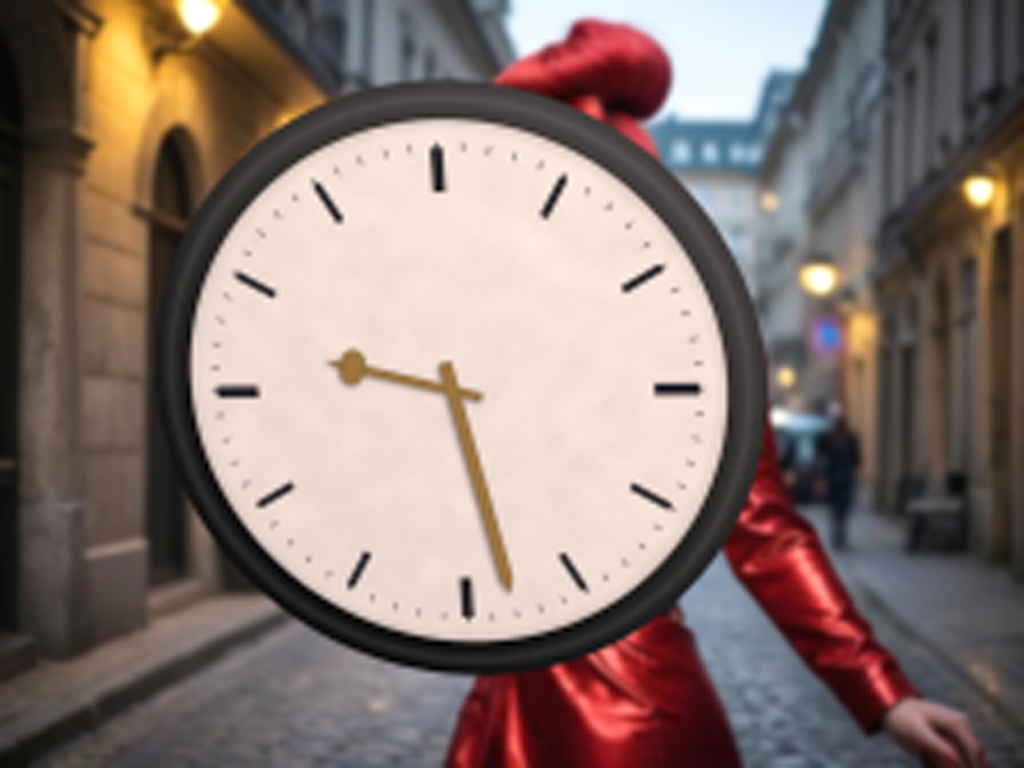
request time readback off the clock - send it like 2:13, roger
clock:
9:28
